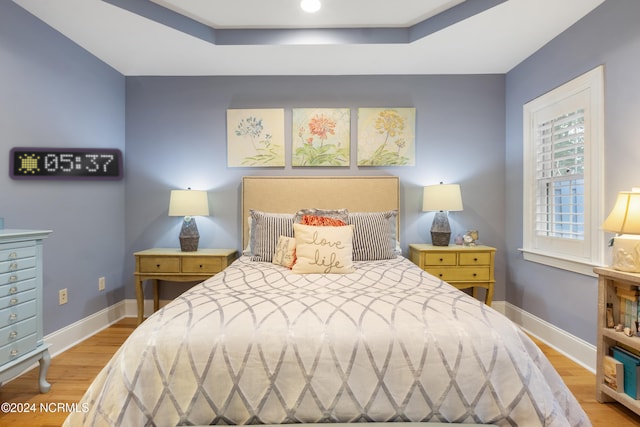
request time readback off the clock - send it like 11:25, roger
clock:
5:37
